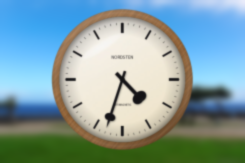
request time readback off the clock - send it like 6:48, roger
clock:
4:33
